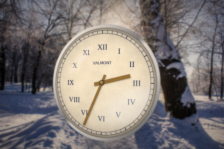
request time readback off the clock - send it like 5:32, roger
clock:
2:34
